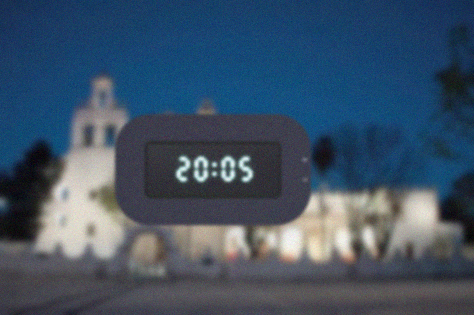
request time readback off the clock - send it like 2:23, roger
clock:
20:05
